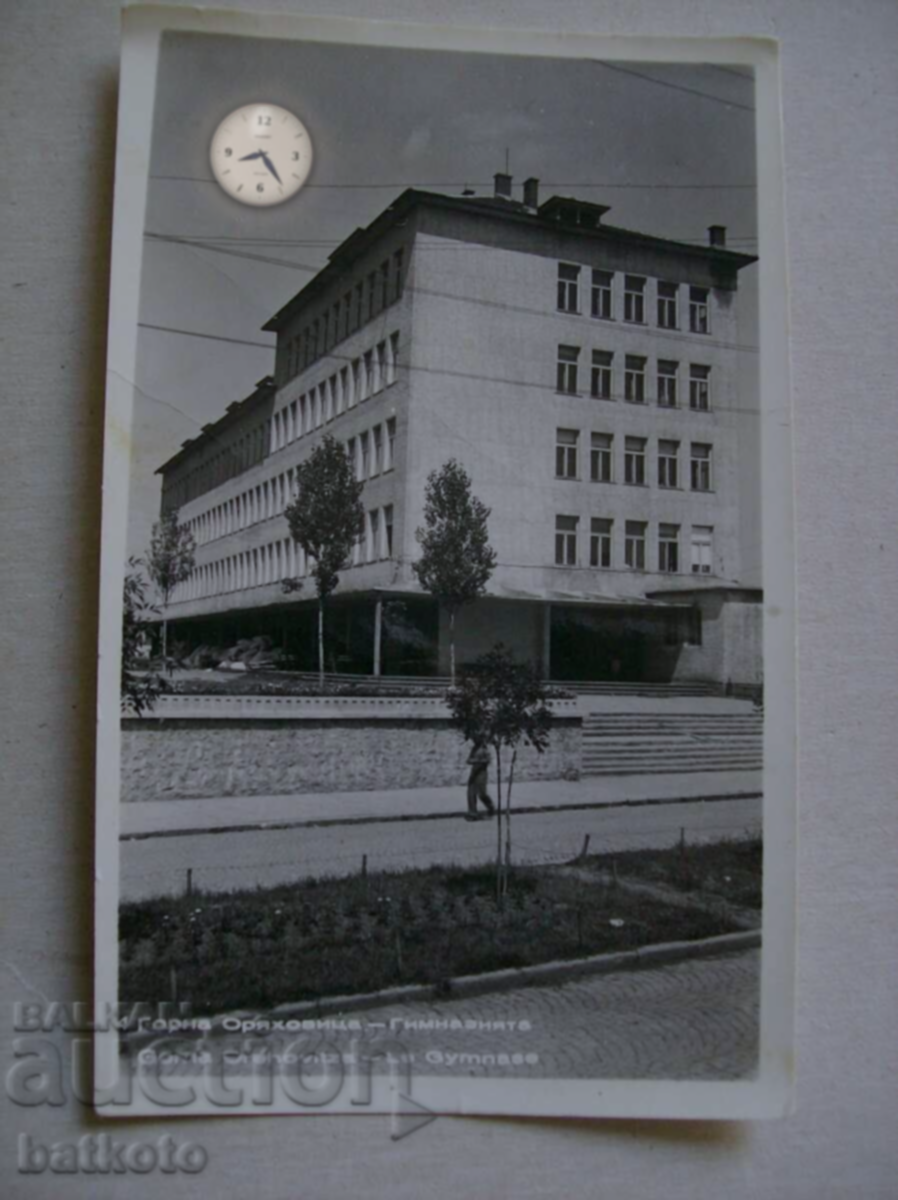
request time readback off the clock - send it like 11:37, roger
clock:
8:24
